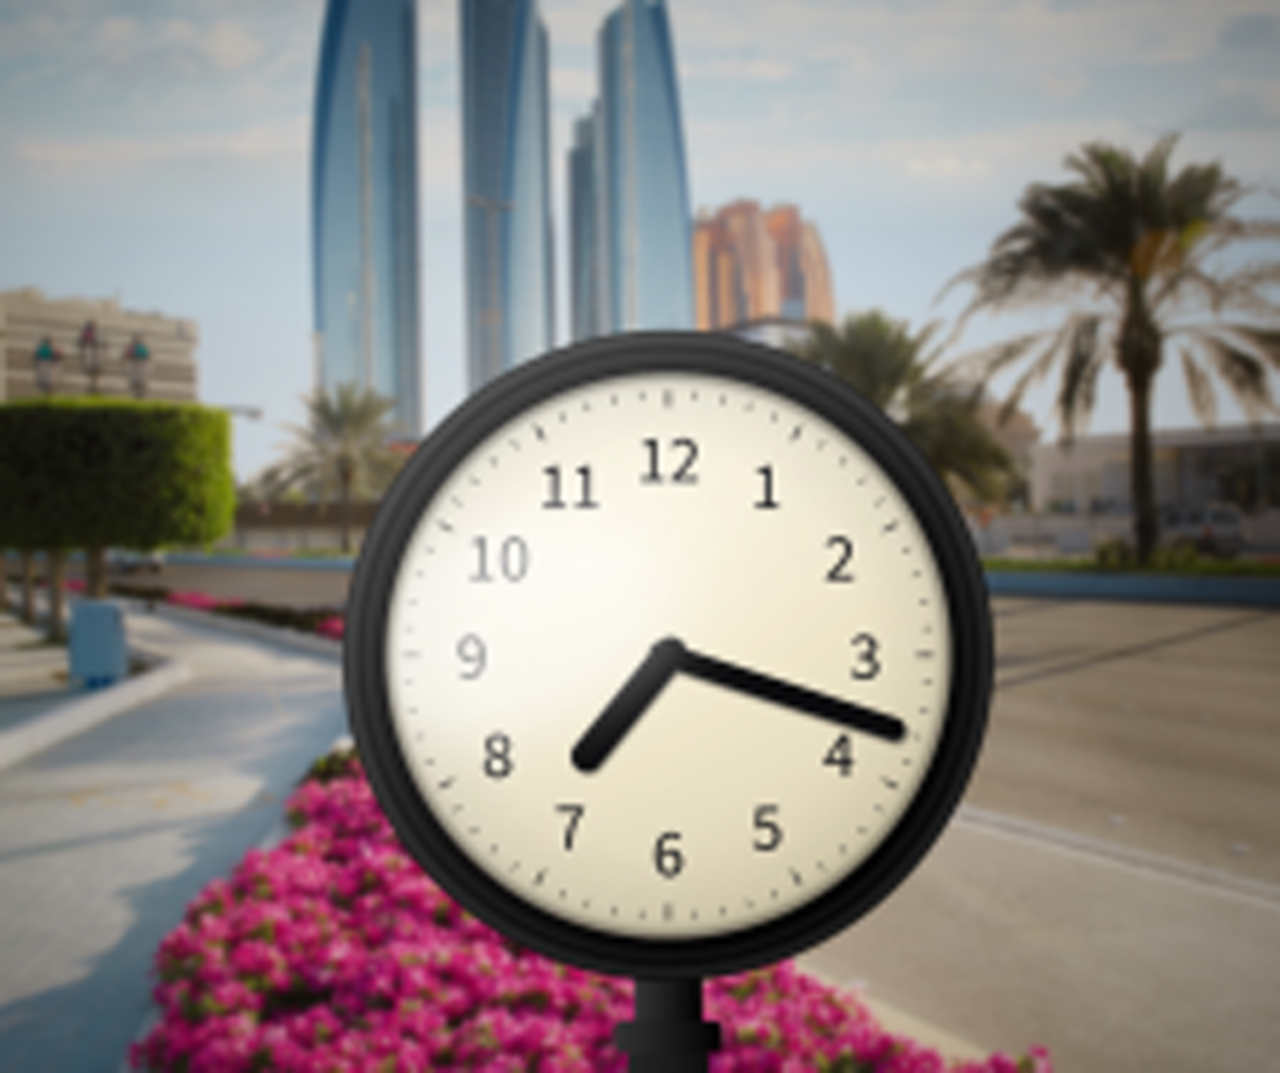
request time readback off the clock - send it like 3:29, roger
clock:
7:18
